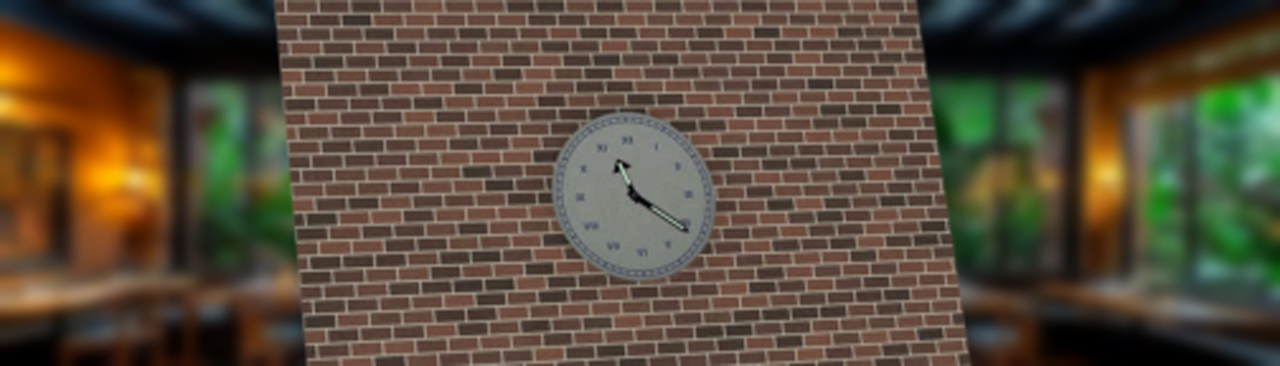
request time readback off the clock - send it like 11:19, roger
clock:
11:21
